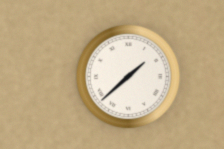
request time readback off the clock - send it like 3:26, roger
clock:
1:38
